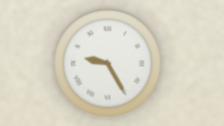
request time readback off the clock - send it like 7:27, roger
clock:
9:25
